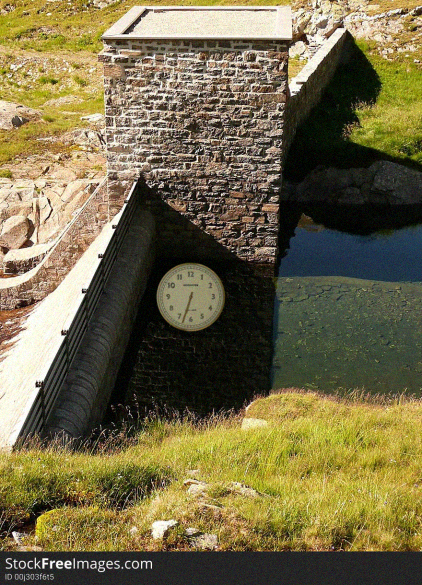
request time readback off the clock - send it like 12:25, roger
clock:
6:33
